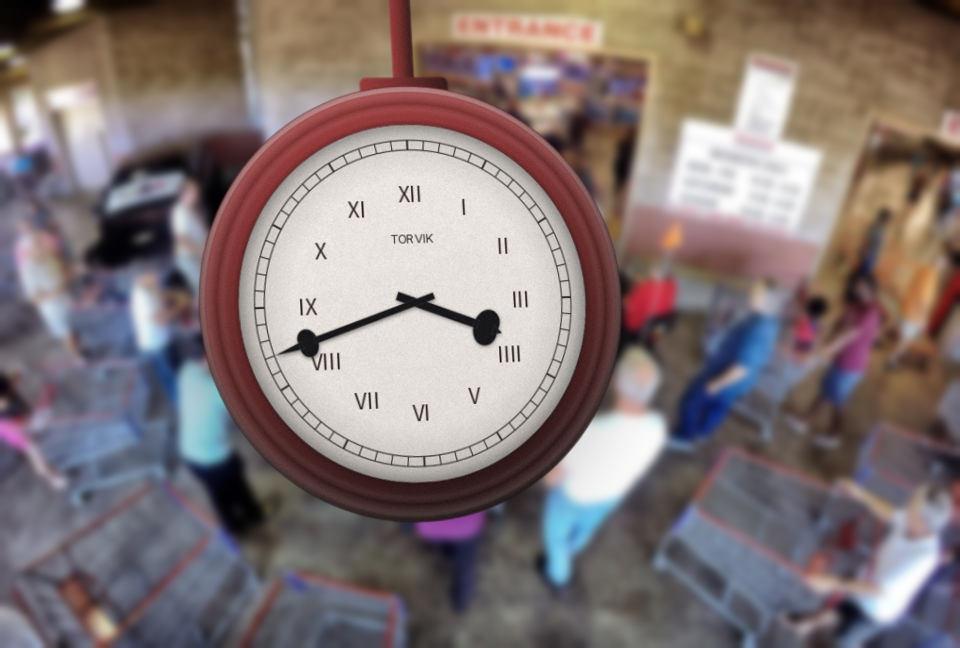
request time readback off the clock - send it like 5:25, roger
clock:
3:42
